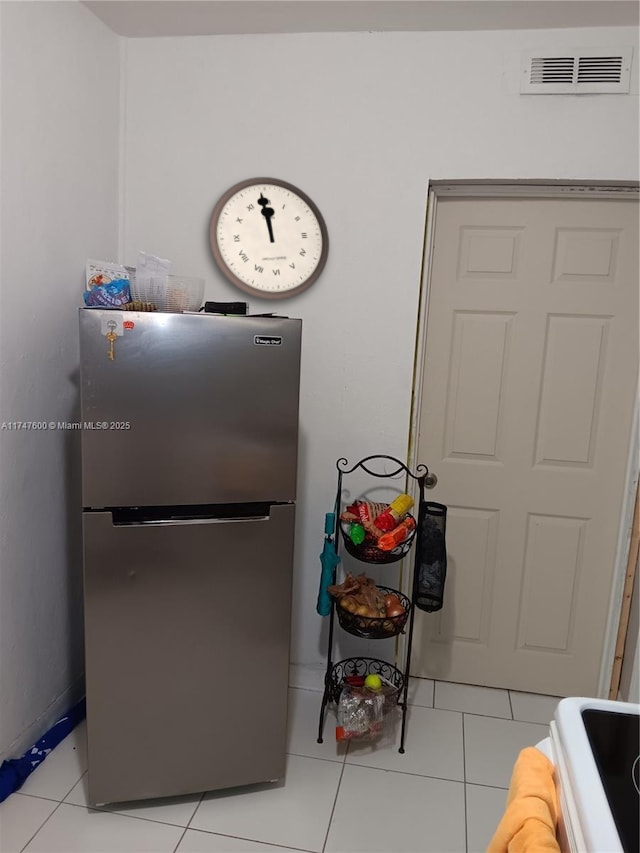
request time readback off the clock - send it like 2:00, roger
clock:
11:59
